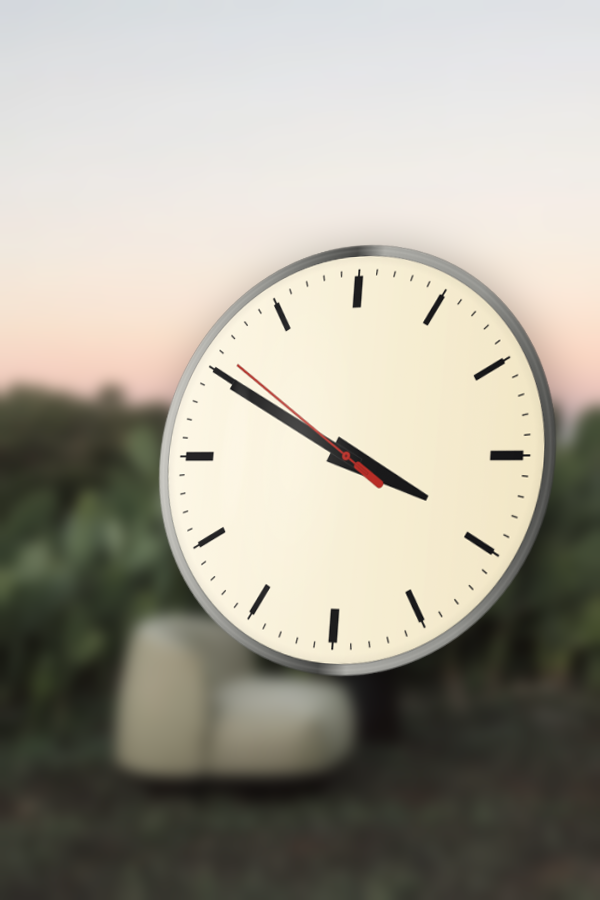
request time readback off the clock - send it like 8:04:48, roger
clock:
3:49:51
